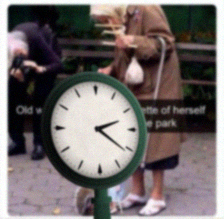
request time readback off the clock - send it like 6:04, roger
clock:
2:21
